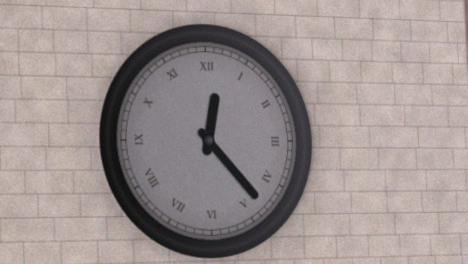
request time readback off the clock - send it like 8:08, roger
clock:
12:23
